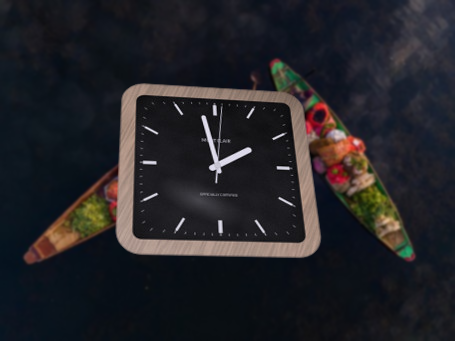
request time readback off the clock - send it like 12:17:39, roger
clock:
1:58:01
